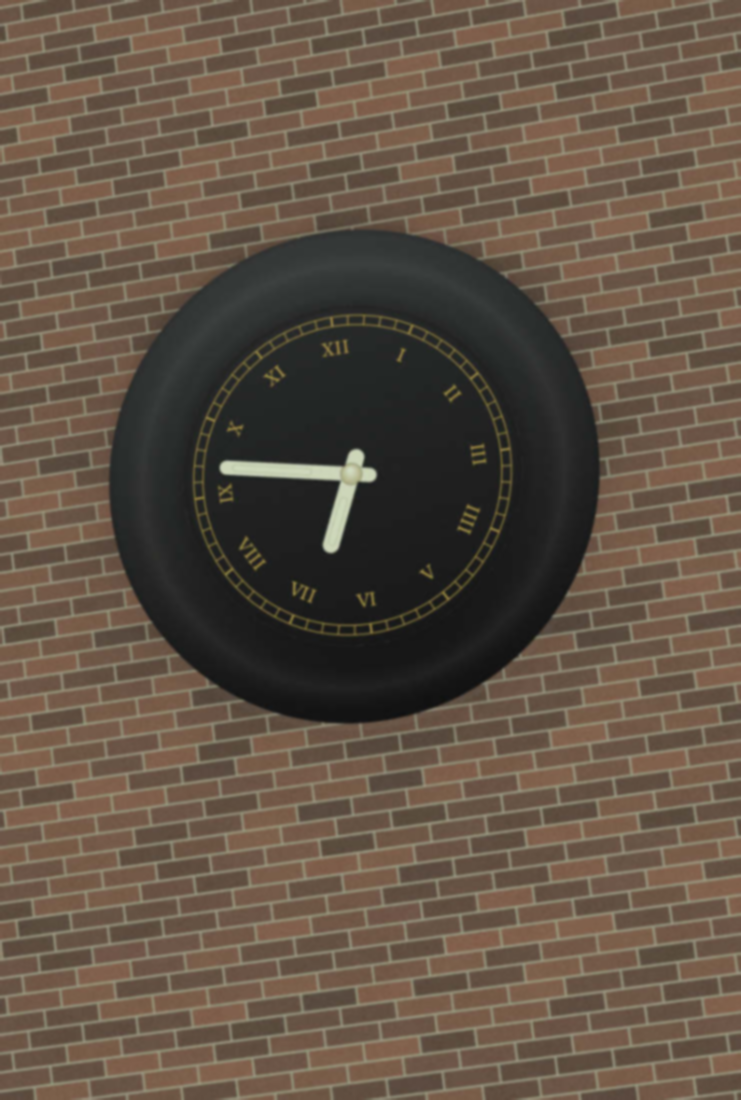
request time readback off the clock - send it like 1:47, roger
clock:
6:47
